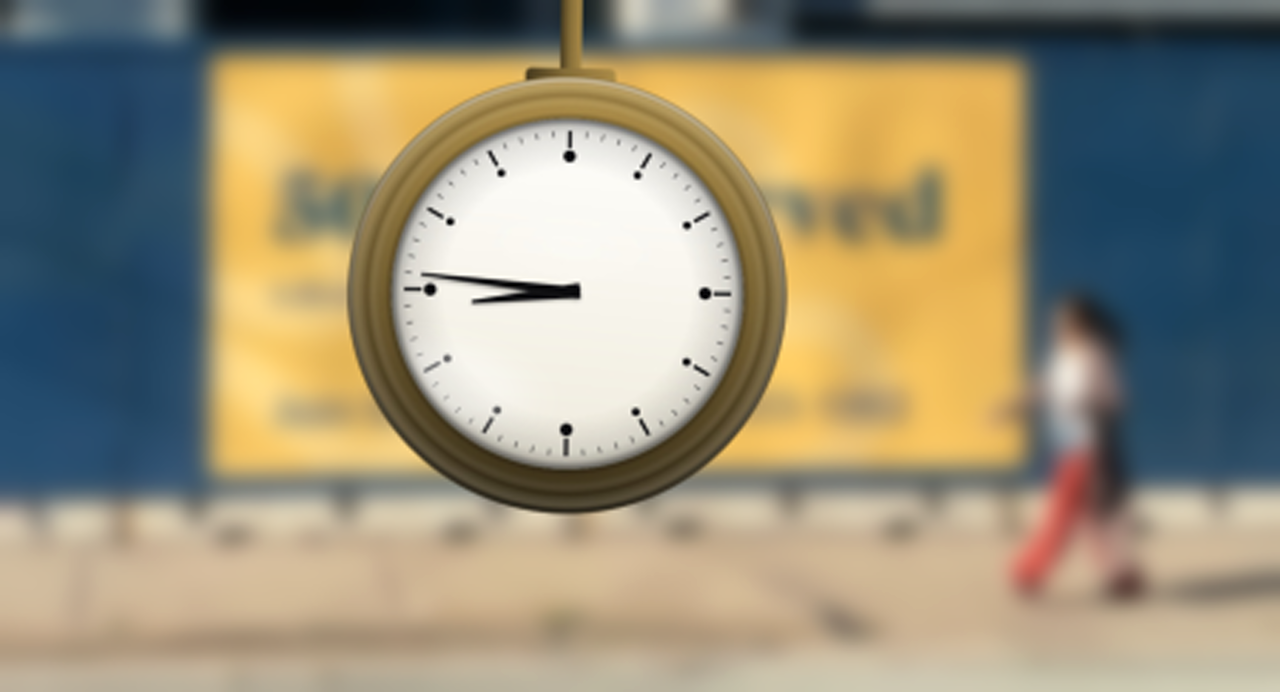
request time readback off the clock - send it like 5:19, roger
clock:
8:46
